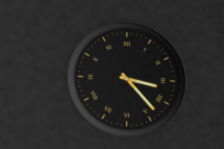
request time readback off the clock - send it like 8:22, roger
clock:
3:23
